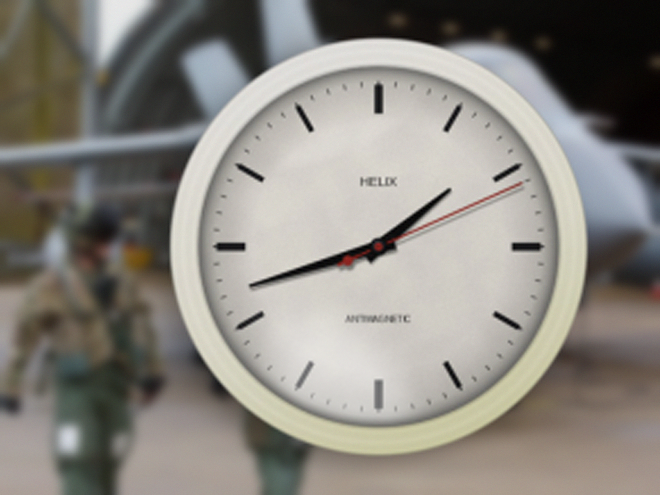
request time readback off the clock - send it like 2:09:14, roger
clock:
1:42:11
